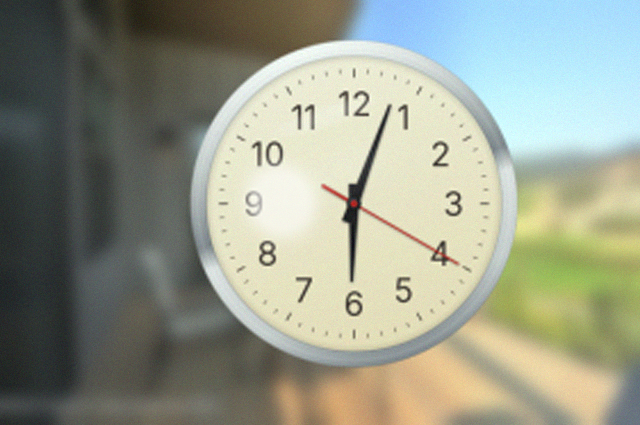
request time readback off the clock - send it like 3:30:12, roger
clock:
6:03:20
